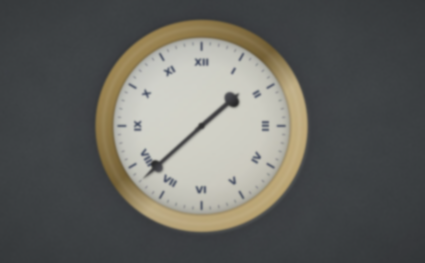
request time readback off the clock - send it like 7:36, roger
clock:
1:38
